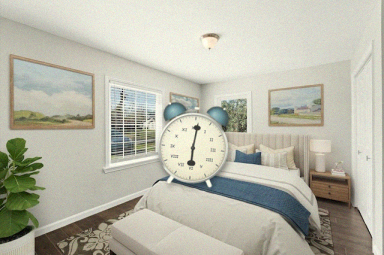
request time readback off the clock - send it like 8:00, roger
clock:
6:01
